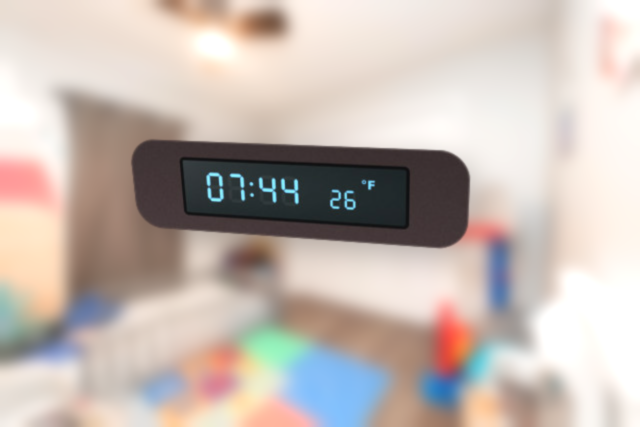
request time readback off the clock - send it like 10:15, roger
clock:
7:44
